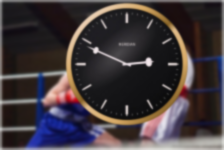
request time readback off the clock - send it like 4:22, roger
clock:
2:49
